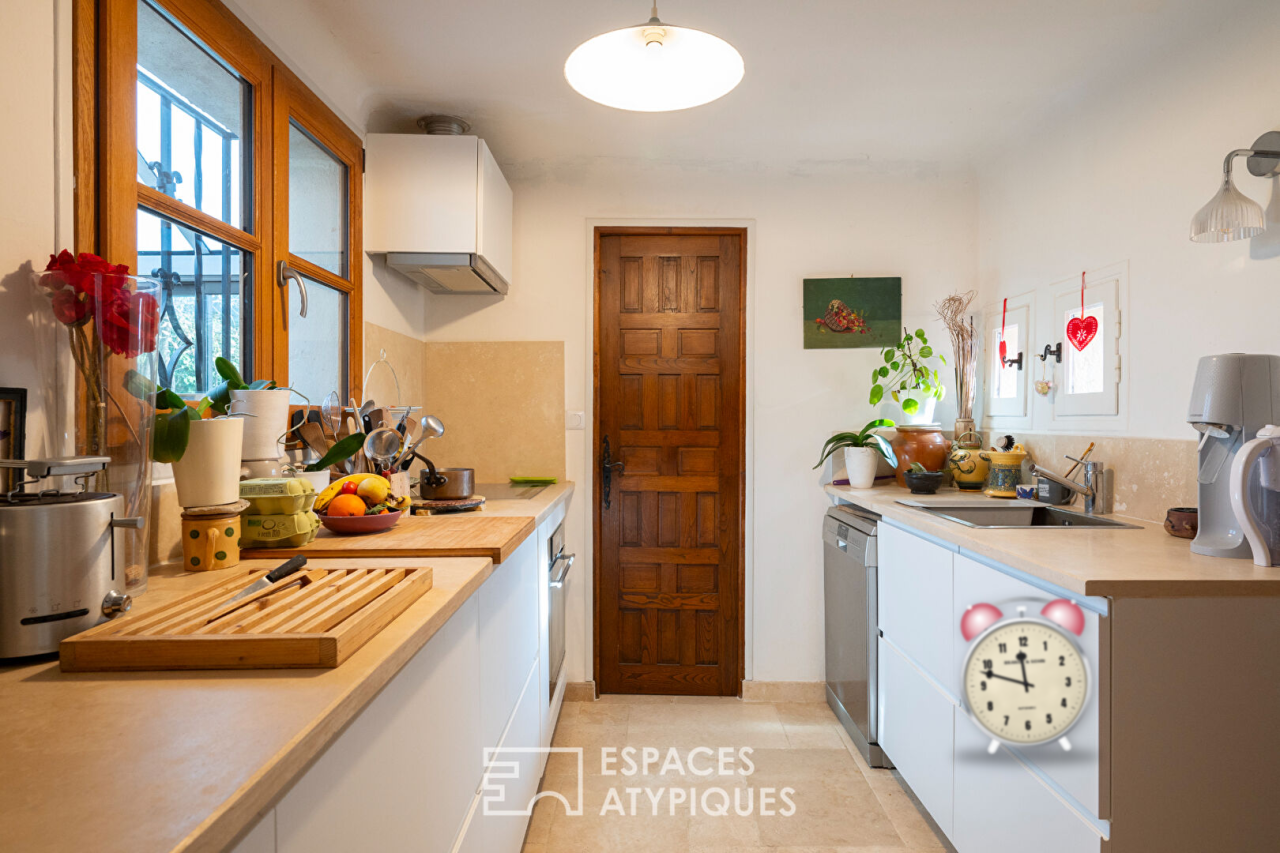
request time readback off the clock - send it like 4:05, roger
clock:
11:48
